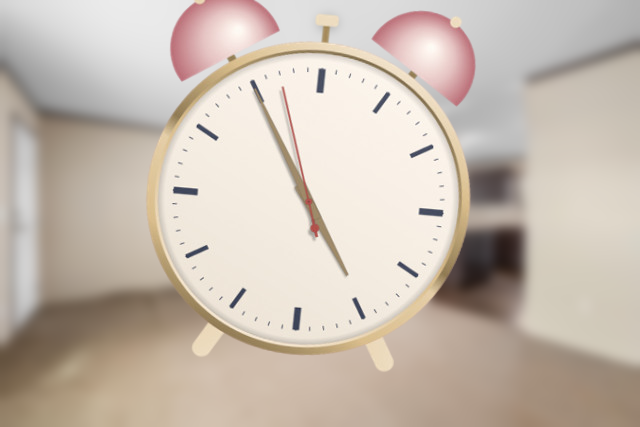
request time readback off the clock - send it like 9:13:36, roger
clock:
4:54:57
